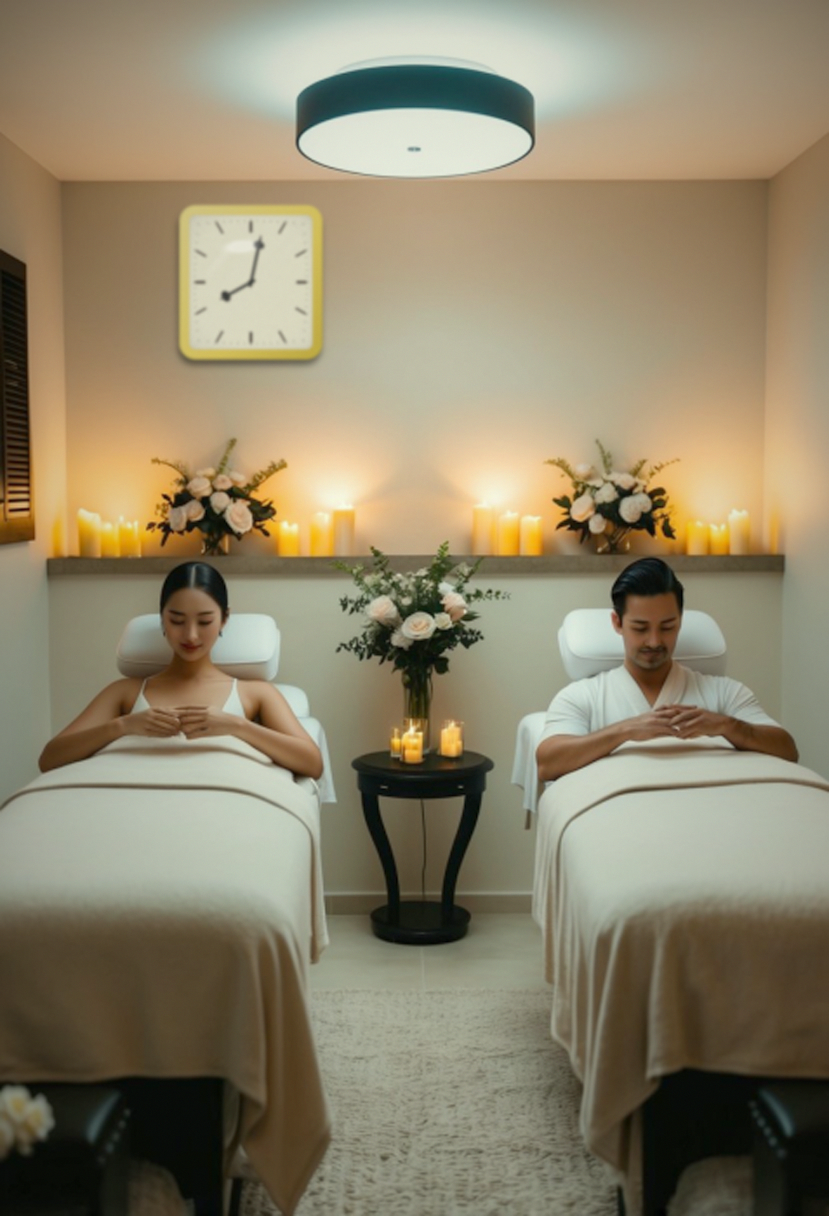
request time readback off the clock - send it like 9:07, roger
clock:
8:02
